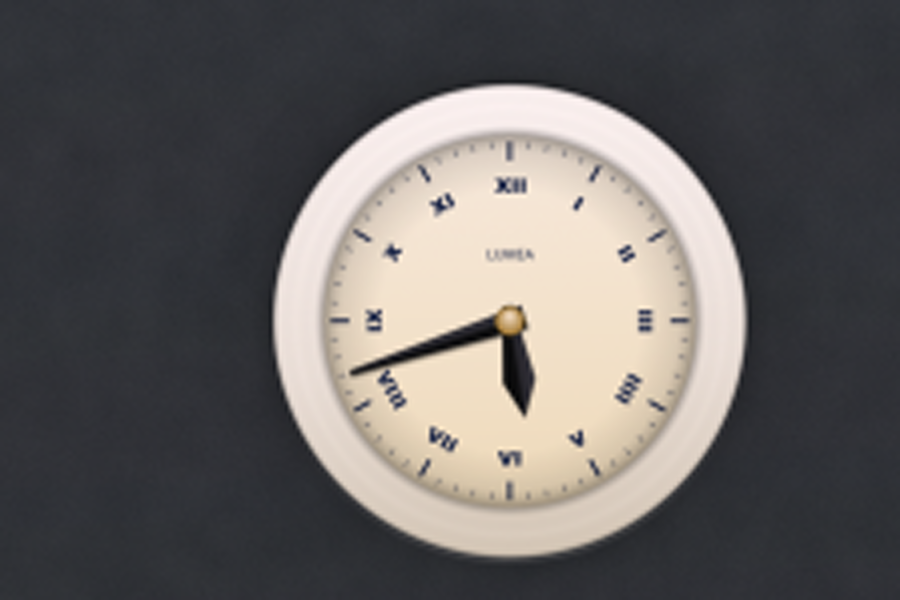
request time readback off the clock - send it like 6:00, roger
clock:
5:42
